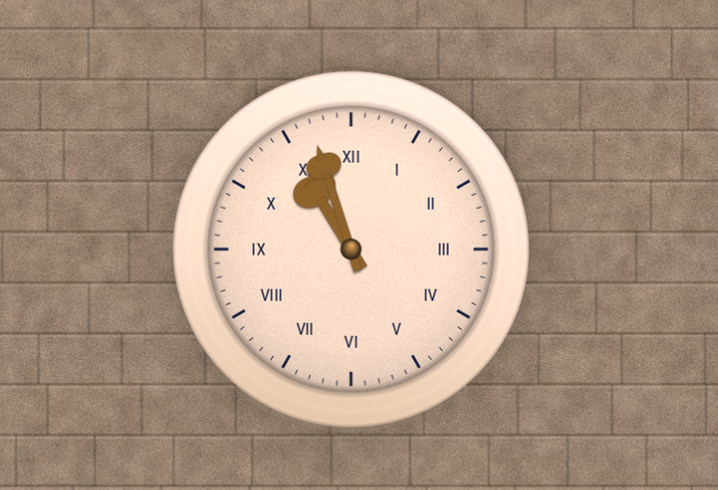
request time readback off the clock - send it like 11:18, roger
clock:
10:57
